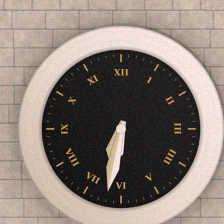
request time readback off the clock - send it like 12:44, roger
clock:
6:32
